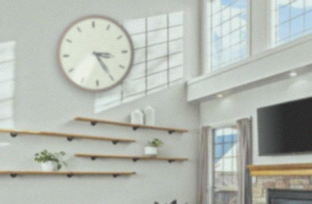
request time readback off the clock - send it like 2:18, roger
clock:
3:25
